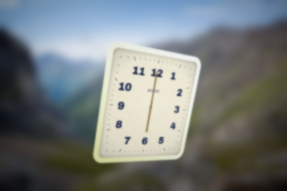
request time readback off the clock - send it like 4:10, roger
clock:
6:00
